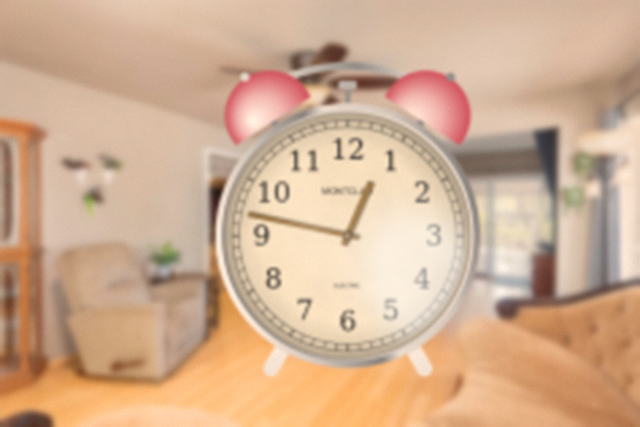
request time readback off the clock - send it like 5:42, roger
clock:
12:47
